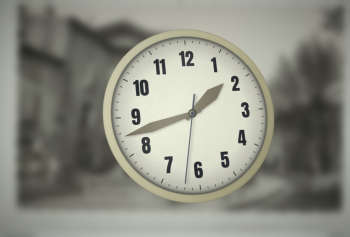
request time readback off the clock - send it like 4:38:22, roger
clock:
1:42:32
